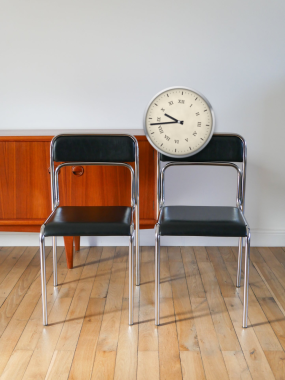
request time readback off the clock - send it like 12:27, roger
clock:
9:43
